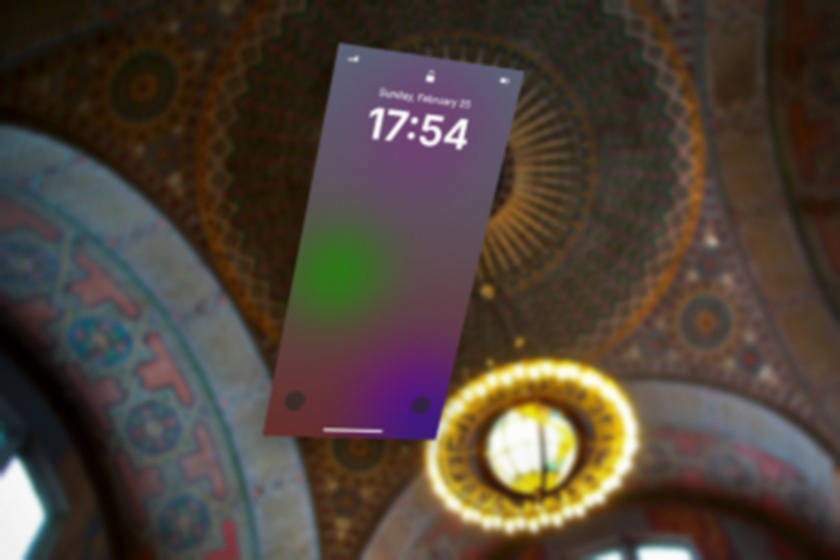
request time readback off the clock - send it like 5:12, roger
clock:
17:54
